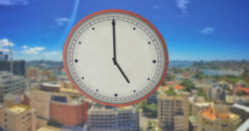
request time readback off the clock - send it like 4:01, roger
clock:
5:00
